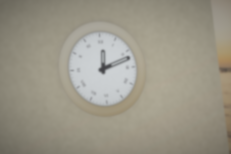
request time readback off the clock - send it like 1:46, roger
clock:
12:12
